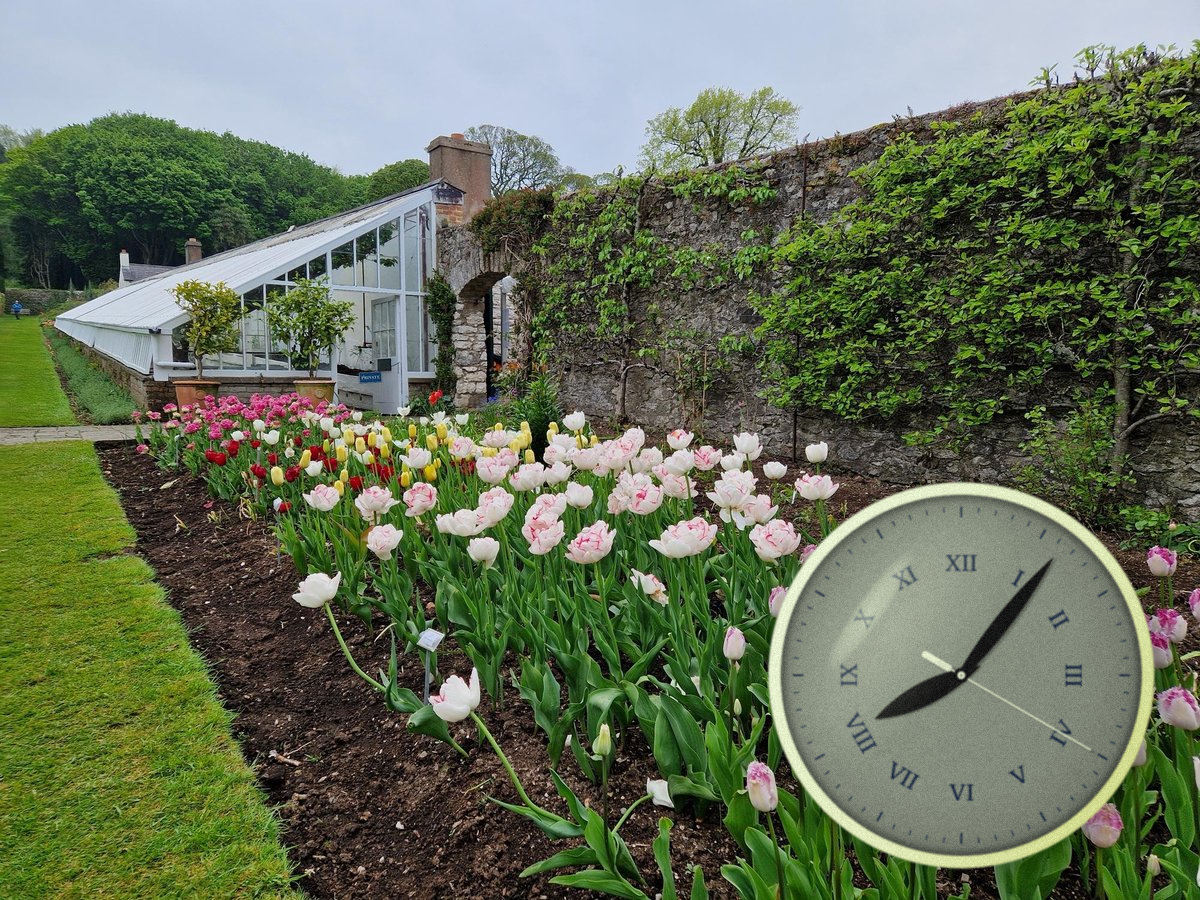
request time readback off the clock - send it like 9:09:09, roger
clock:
8:06:20
